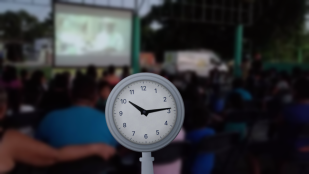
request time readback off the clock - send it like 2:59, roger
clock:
10:14
